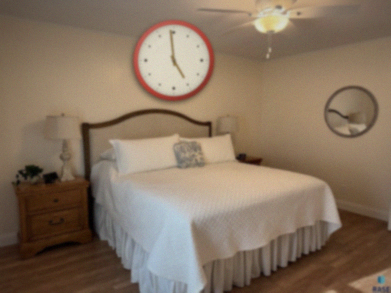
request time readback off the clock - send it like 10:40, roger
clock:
4:59
